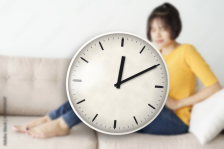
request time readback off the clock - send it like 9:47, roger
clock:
12:10
